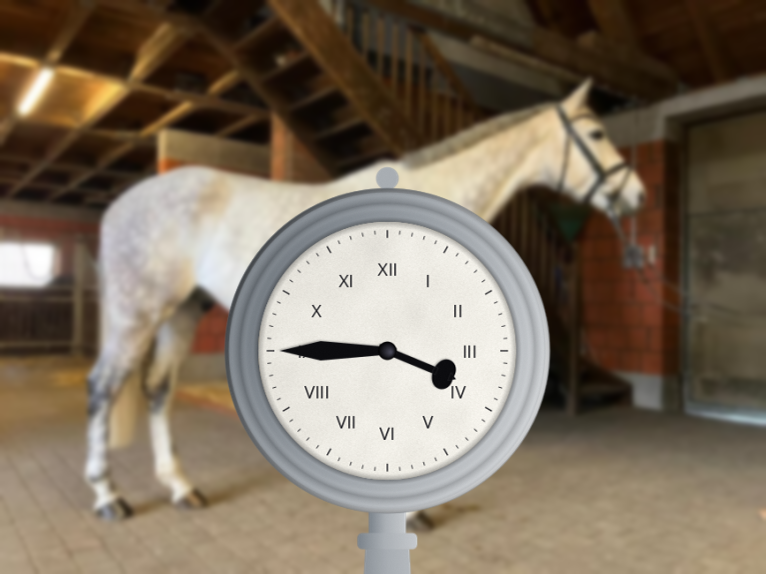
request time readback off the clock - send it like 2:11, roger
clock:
3:45
